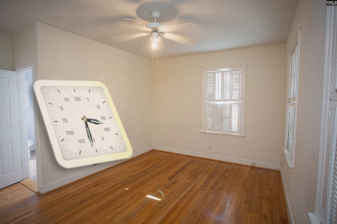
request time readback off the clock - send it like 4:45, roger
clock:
3:31
